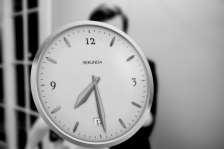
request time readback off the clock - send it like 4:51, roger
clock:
7:29
